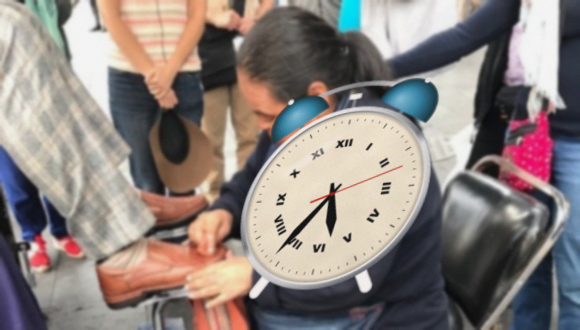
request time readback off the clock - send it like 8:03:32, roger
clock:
5:36:12
